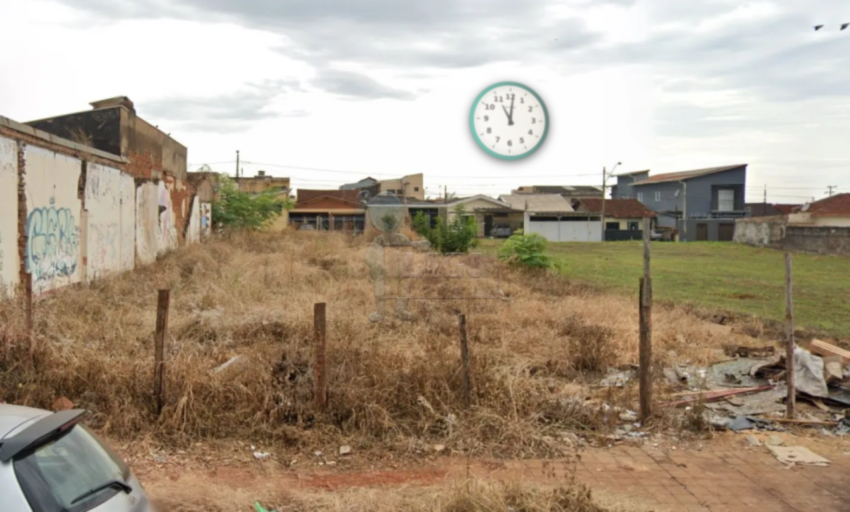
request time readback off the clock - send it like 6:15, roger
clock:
11:01
